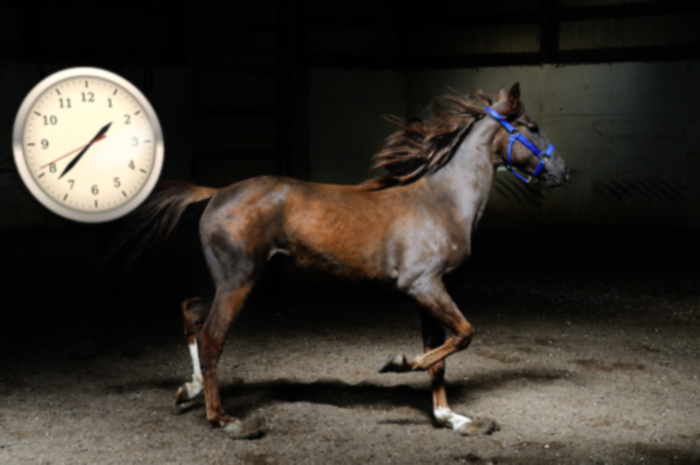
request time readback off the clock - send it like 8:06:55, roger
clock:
1:37:41
